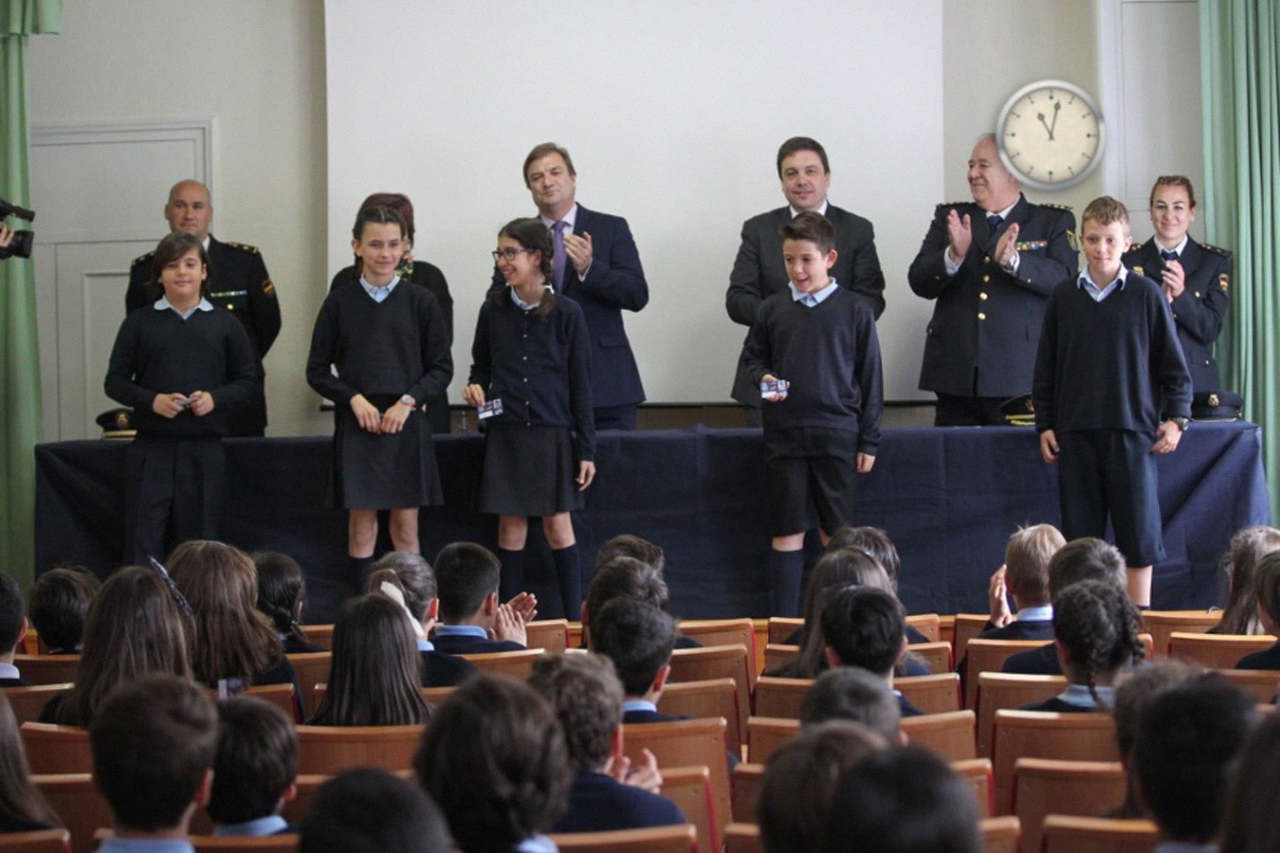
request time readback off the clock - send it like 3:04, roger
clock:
11:02
